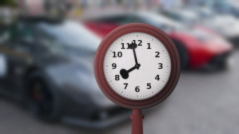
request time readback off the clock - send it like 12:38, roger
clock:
7:58
